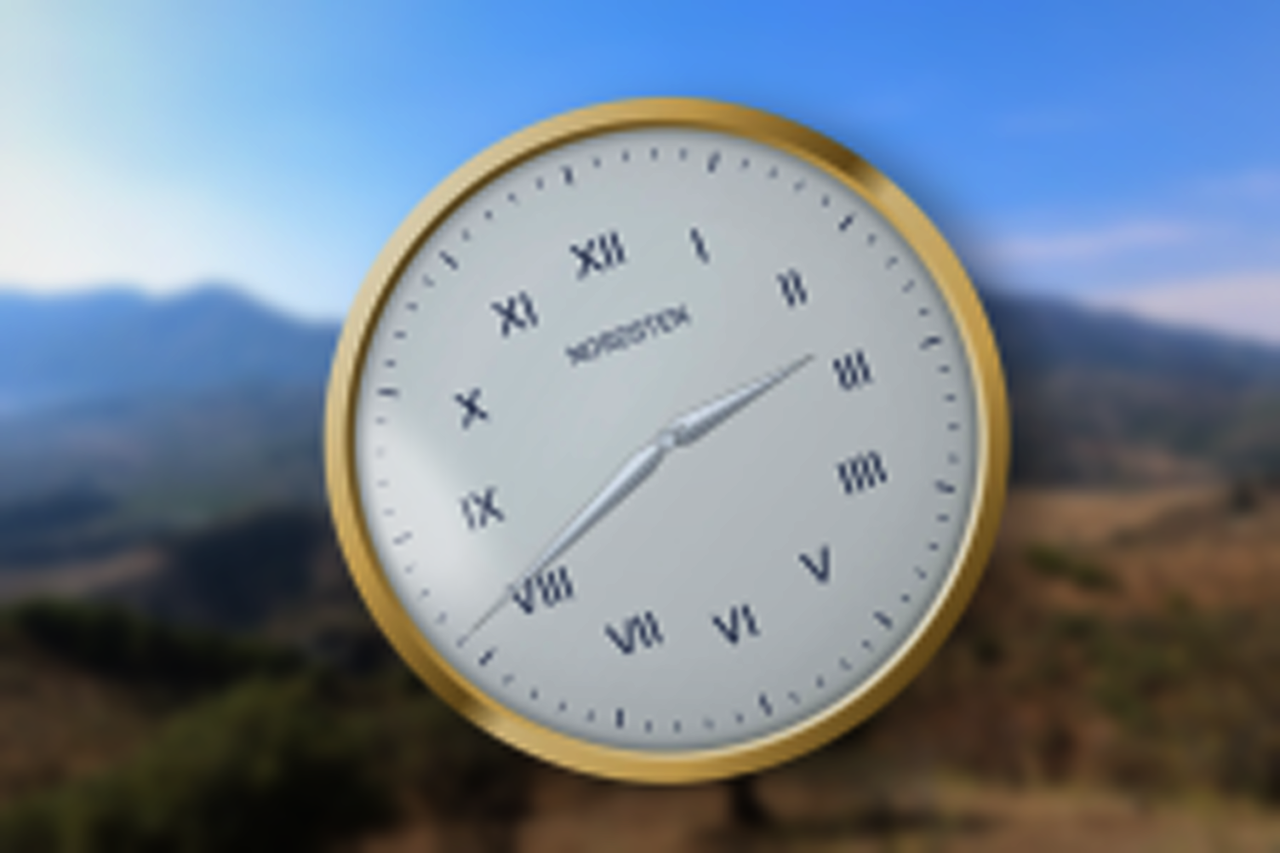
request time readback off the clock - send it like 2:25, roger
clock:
2:41
